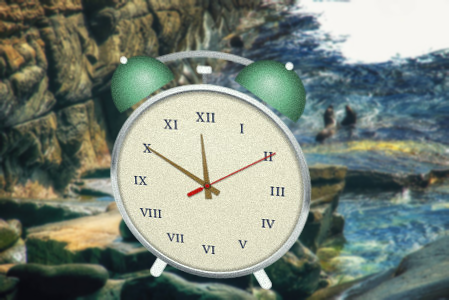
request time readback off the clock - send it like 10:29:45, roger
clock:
11:50:10
